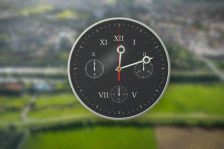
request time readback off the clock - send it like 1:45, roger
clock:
12:12
